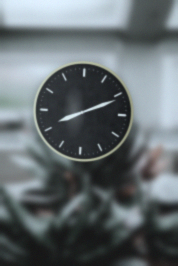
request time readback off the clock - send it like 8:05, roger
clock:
8:11
